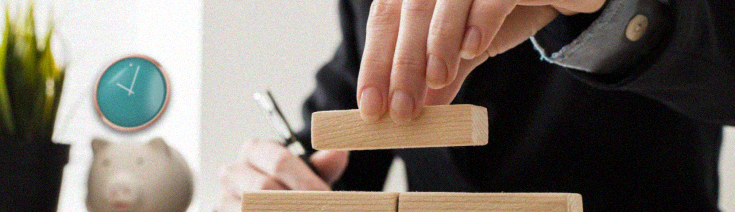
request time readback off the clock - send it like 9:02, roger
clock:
10:03
